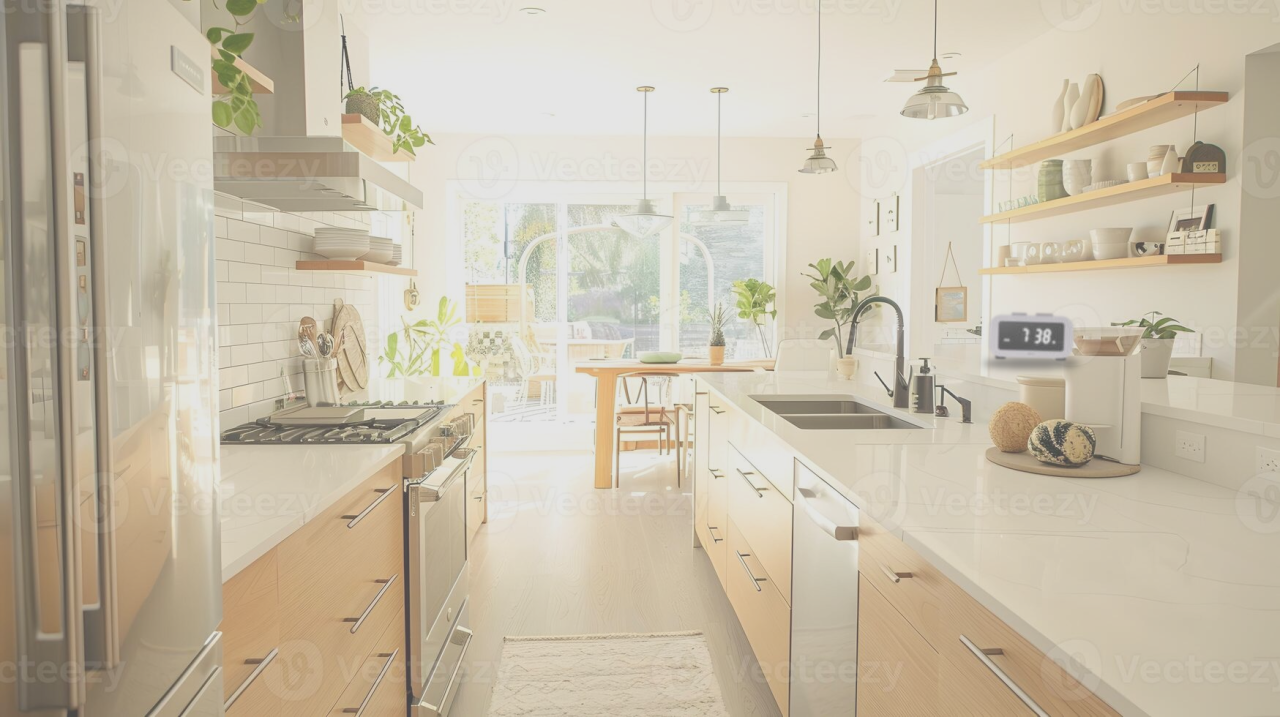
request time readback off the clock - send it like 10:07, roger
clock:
7:38
